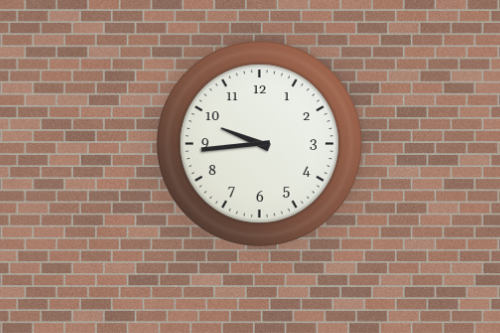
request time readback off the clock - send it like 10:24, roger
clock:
9:44
